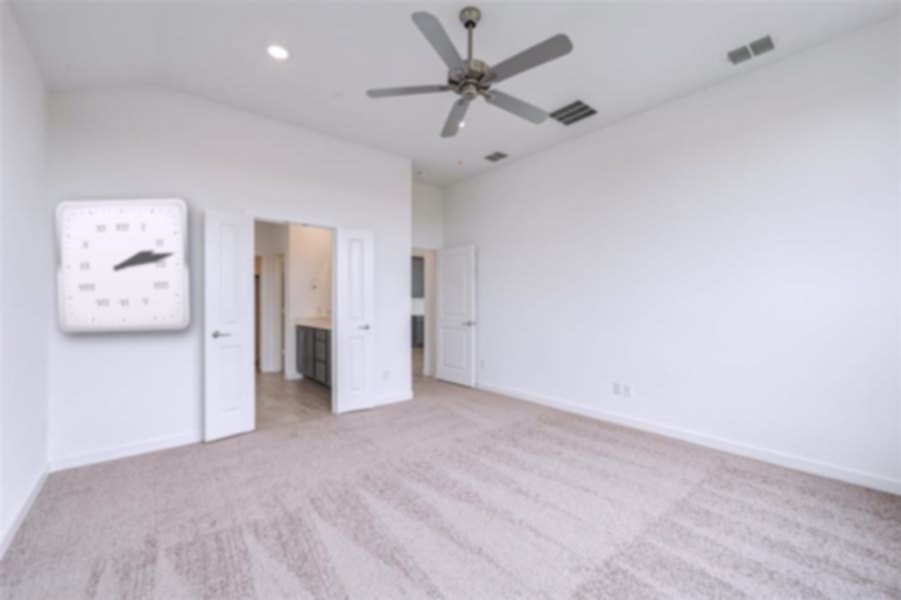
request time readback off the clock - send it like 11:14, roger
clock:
2:13
